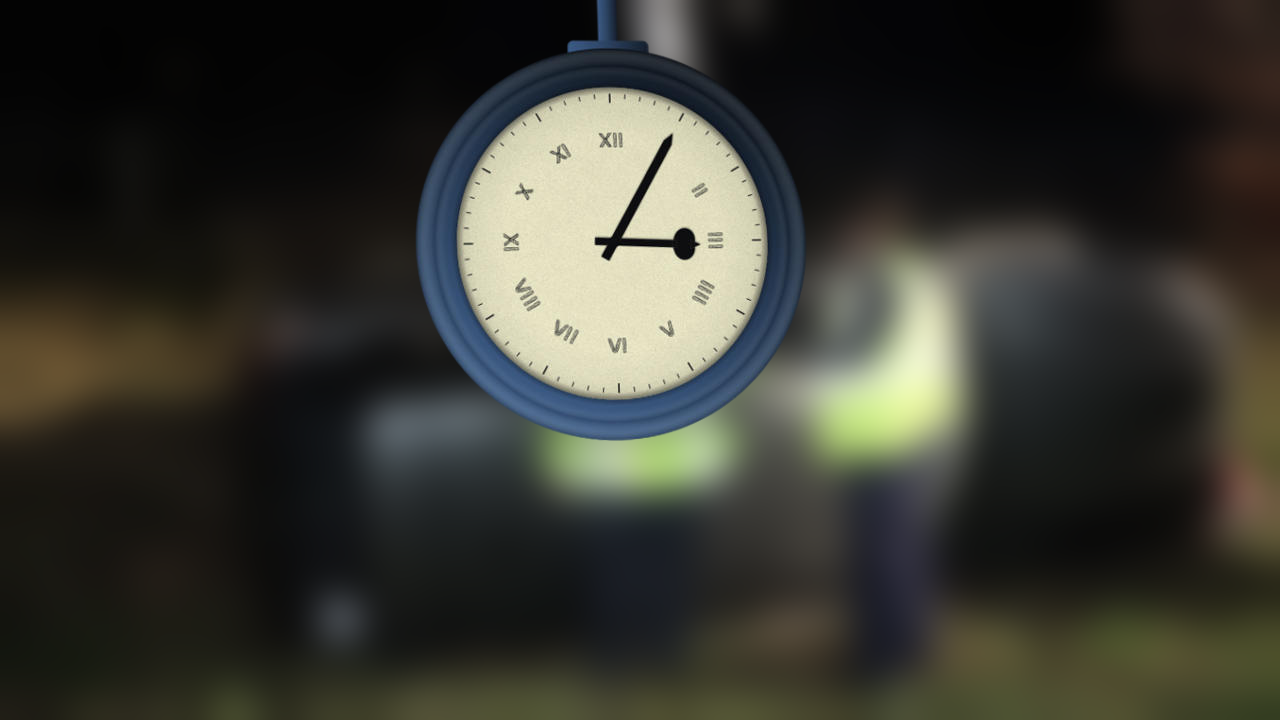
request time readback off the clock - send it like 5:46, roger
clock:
3:05
